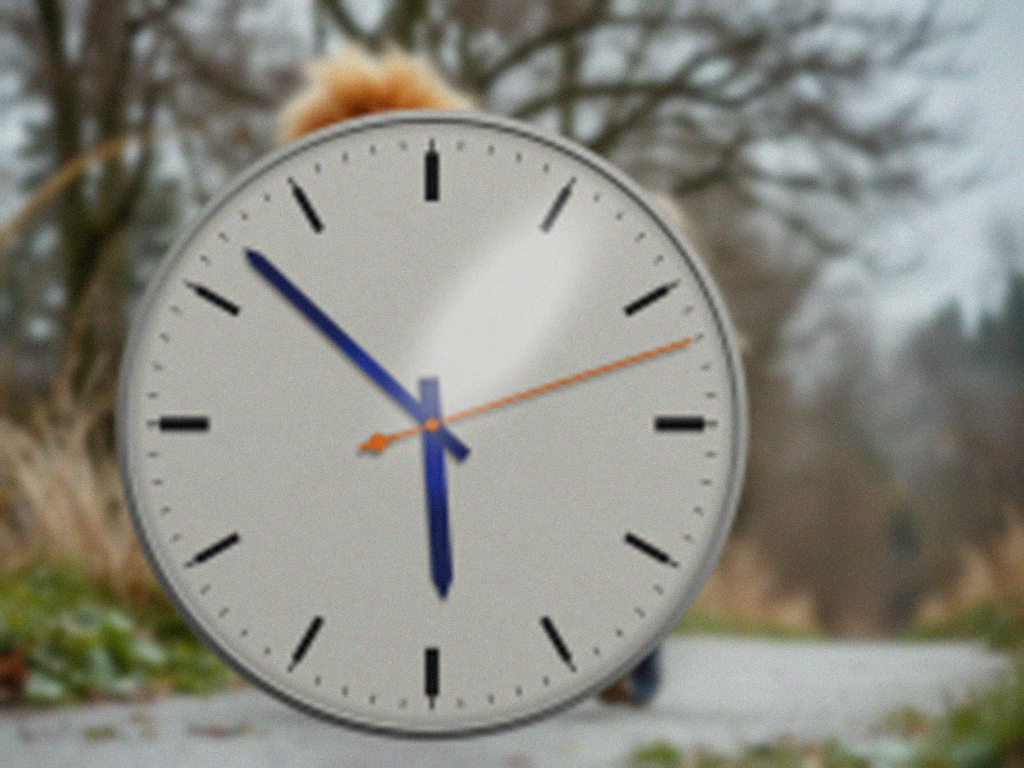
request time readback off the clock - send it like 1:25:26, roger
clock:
5:52:12
